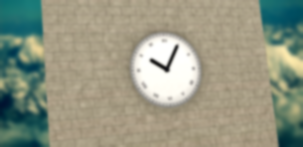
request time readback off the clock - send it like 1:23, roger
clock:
10:05
